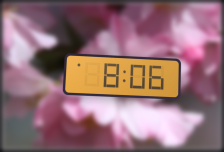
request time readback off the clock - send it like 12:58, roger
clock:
8:06
